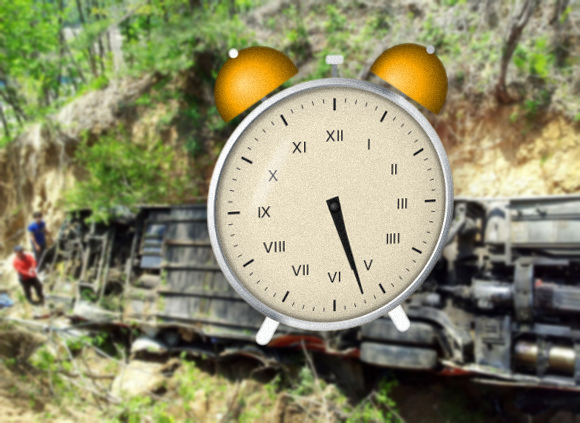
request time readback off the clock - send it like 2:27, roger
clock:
5:27
